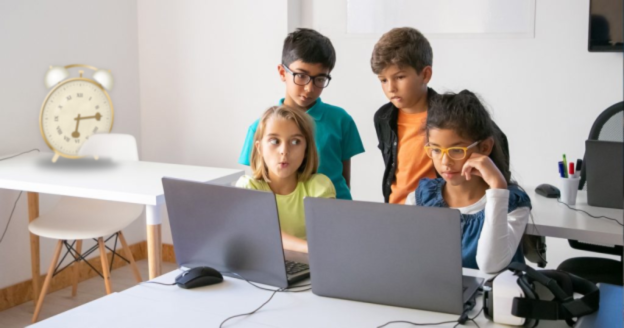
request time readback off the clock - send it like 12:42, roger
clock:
6:14
